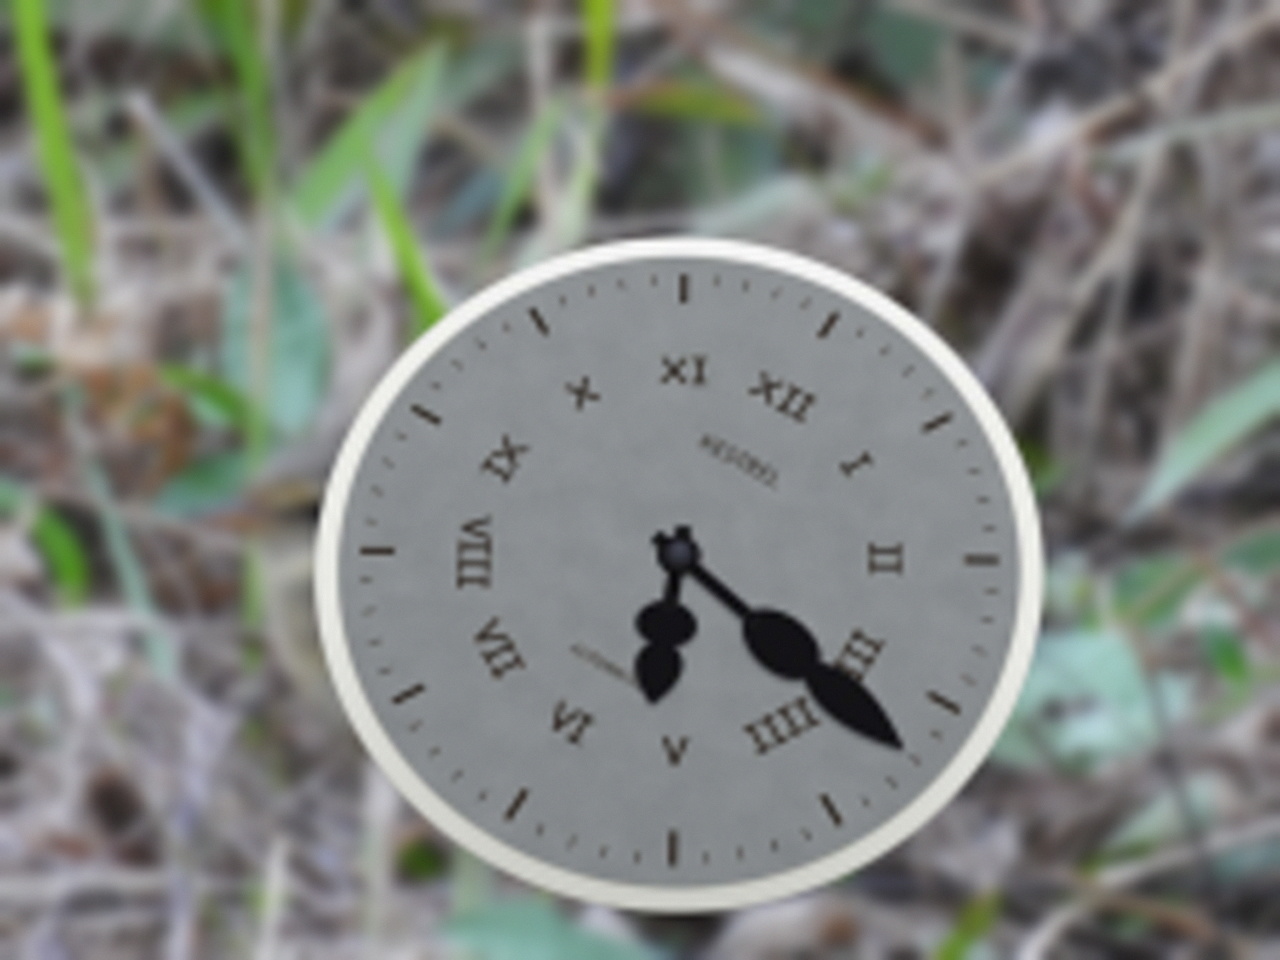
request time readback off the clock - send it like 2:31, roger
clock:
5:17
